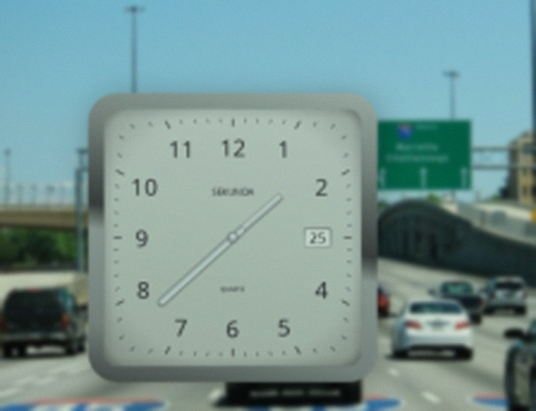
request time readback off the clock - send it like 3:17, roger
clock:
1:38
